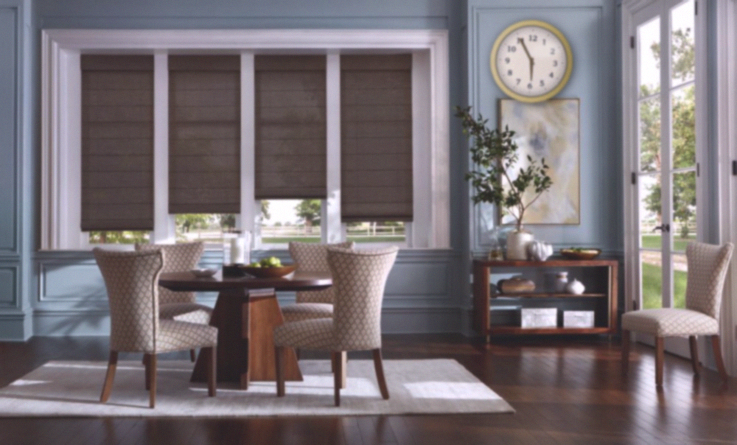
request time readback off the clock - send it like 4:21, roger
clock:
5:55
